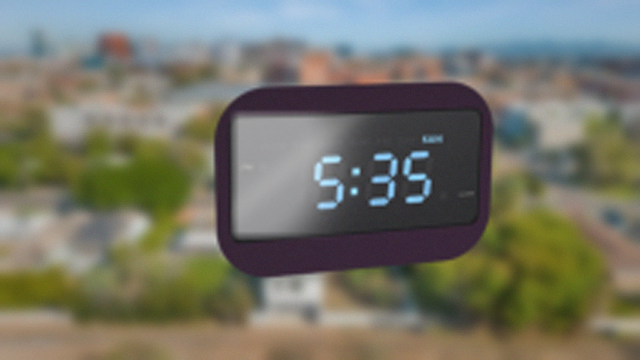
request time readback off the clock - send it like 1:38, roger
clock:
5:35
